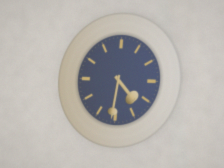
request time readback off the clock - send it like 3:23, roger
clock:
4:31
